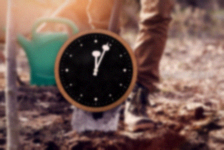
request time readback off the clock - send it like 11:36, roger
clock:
12:04
